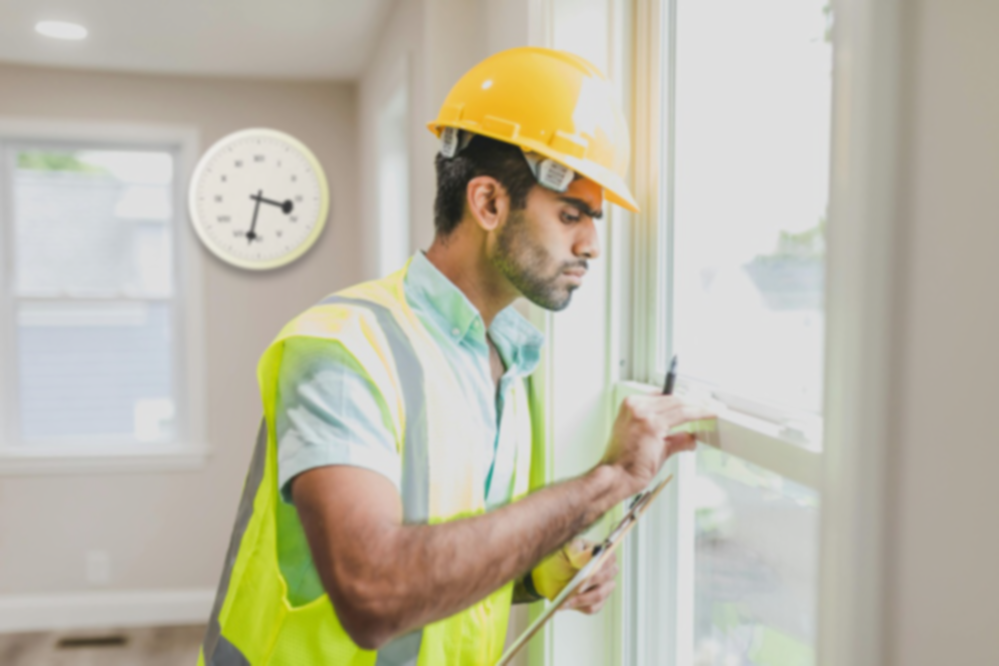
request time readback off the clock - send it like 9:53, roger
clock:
3:32
